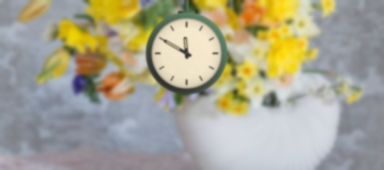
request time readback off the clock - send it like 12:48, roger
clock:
11:50
